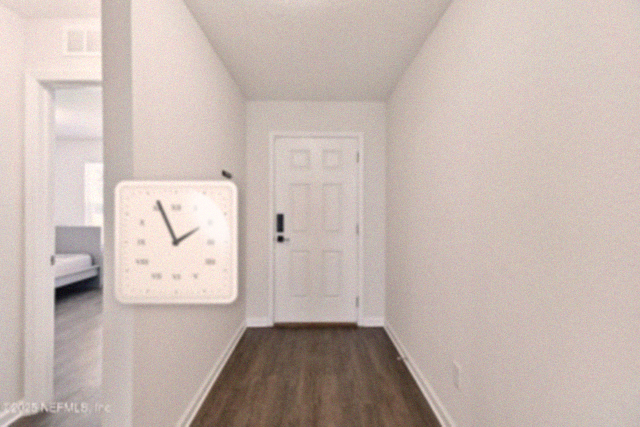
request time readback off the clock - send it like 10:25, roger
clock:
1:56
